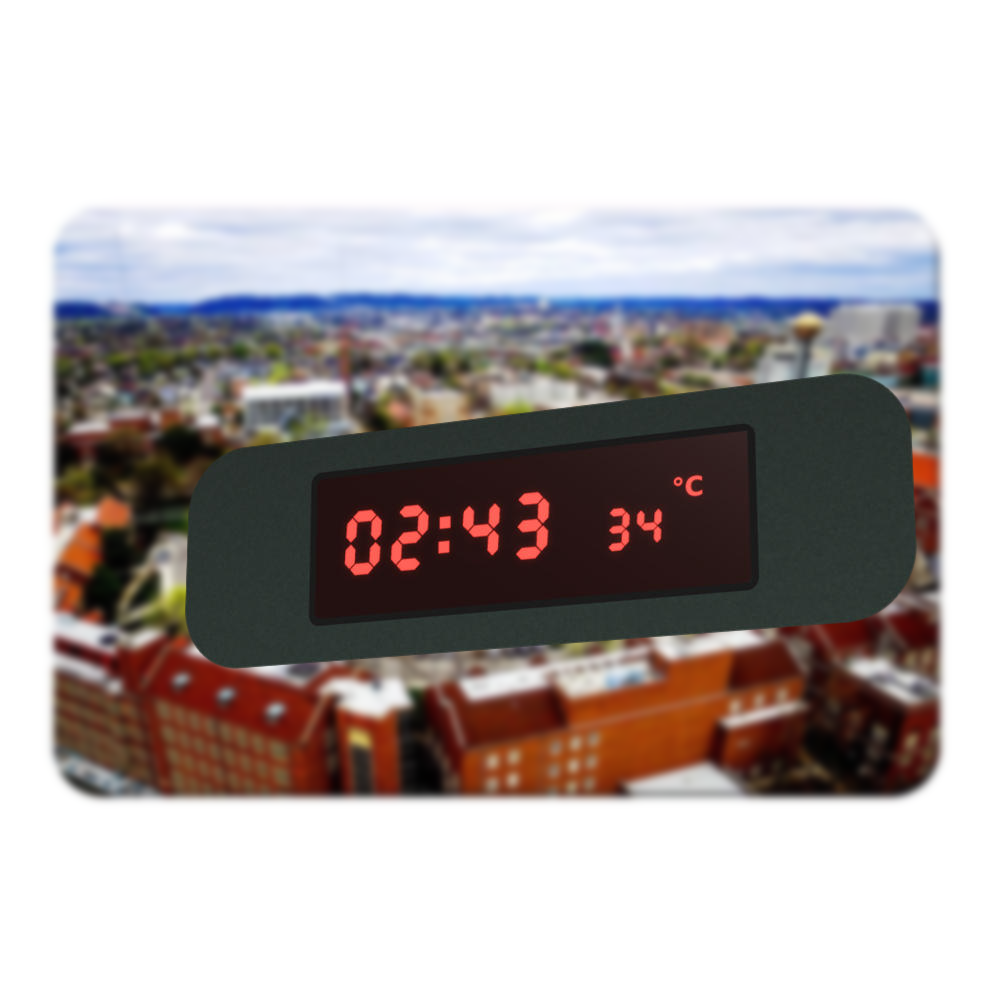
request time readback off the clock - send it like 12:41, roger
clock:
2:43
